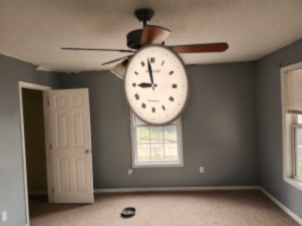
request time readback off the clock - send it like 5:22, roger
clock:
8:58
